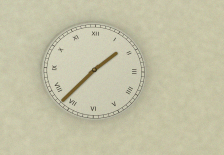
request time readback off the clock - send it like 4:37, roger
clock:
1:37
